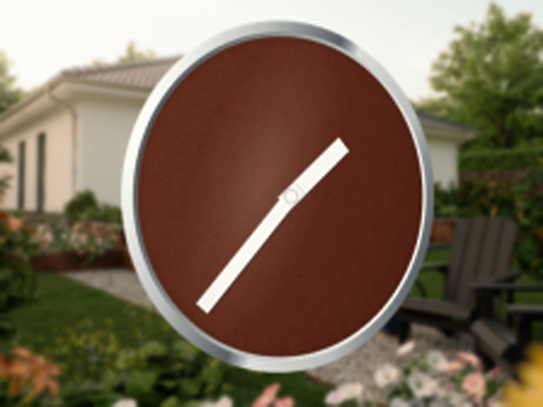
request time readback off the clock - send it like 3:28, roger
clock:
1:37
